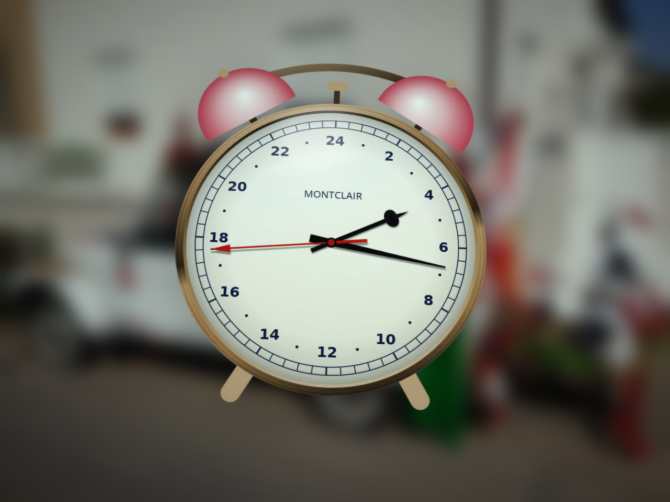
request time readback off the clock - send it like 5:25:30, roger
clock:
4:16:44
